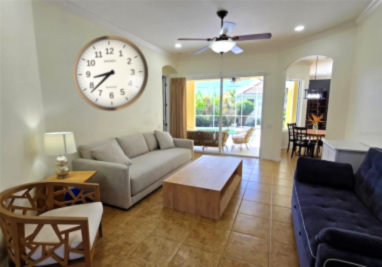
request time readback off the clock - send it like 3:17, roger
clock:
8:38
